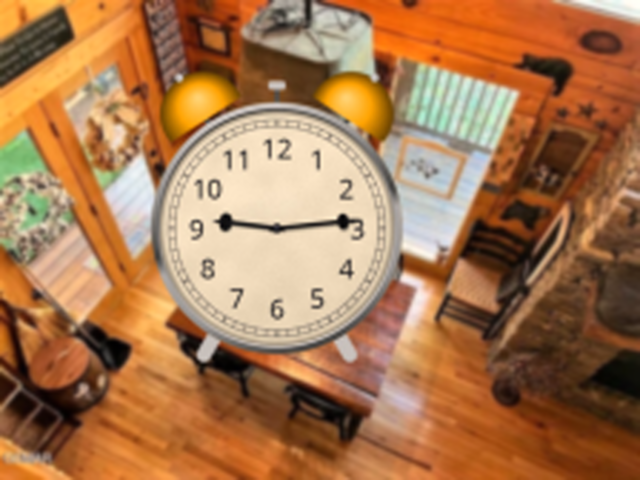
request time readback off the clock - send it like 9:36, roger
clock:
9:14
